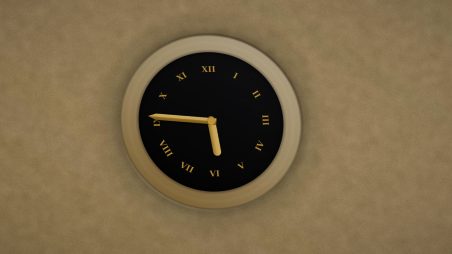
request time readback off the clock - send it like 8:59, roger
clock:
5:46
